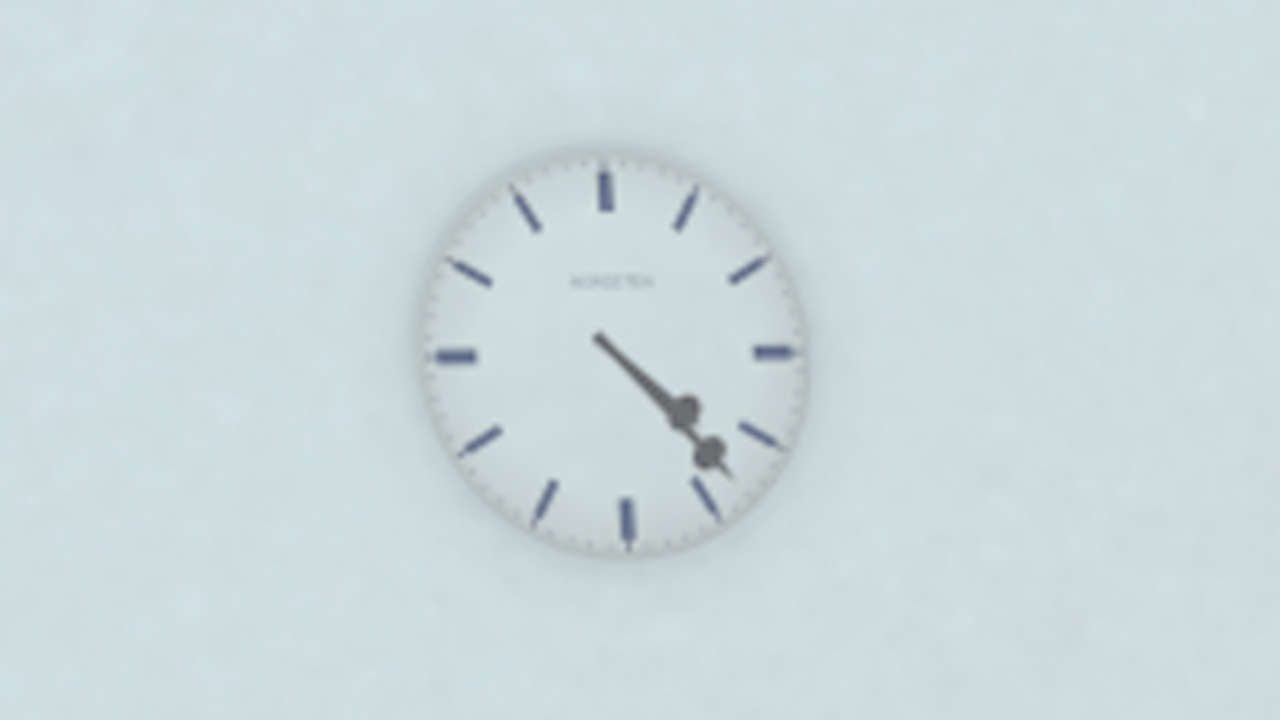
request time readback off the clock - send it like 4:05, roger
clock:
4:23
